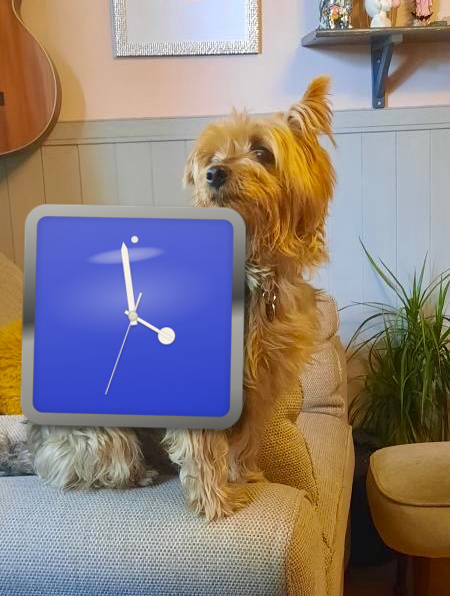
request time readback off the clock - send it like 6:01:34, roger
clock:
3:58:33
